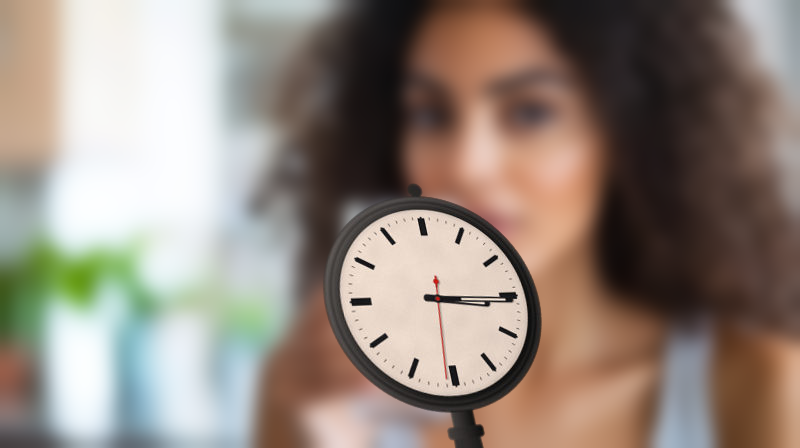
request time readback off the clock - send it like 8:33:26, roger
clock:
3:15:31
